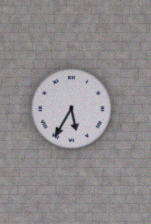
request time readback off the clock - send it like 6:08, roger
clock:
5:35
